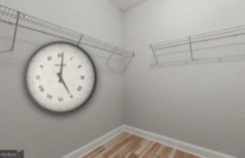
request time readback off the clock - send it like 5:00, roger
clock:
5:01
